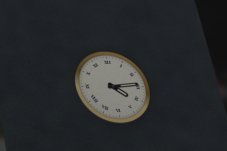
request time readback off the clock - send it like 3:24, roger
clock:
4:14
